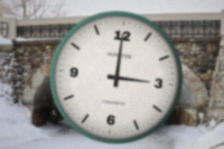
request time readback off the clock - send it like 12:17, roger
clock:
3:00
